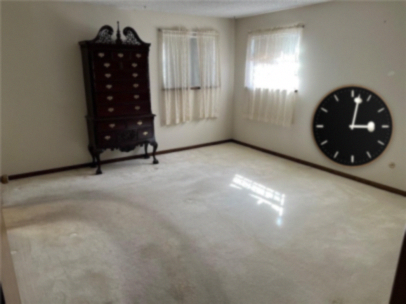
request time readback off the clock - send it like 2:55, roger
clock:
3:02
